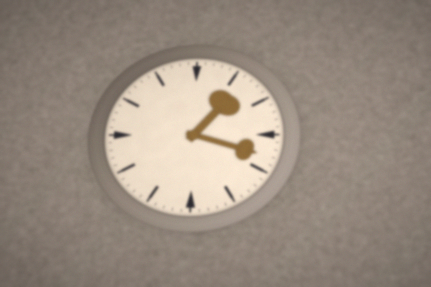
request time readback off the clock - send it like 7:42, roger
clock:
1:18
